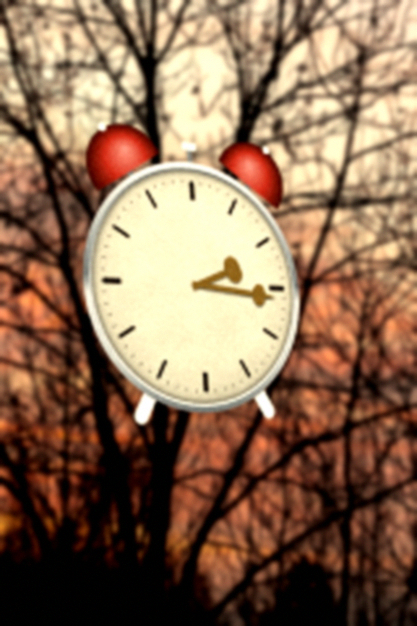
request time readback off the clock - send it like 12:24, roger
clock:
2:16
